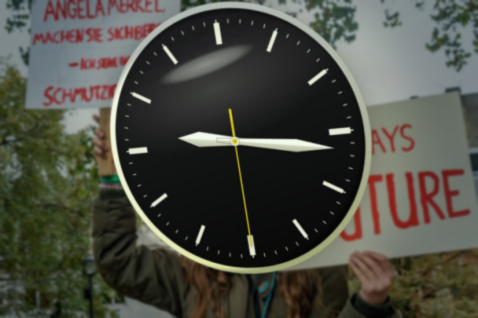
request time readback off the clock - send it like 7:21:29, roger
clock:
9:16:30
